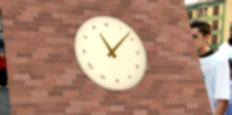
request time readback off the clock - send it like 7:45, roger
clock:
11:08
